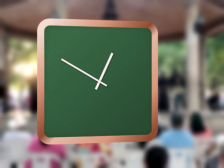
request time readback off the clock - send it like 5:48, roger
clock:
12:50
